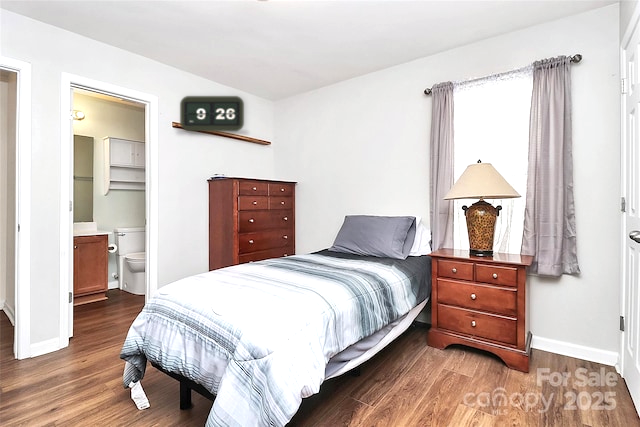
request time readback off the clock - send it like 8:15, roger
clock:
9:26
